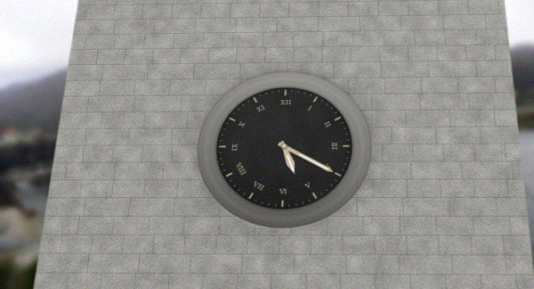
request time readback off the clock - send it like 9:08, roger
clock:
5:20
